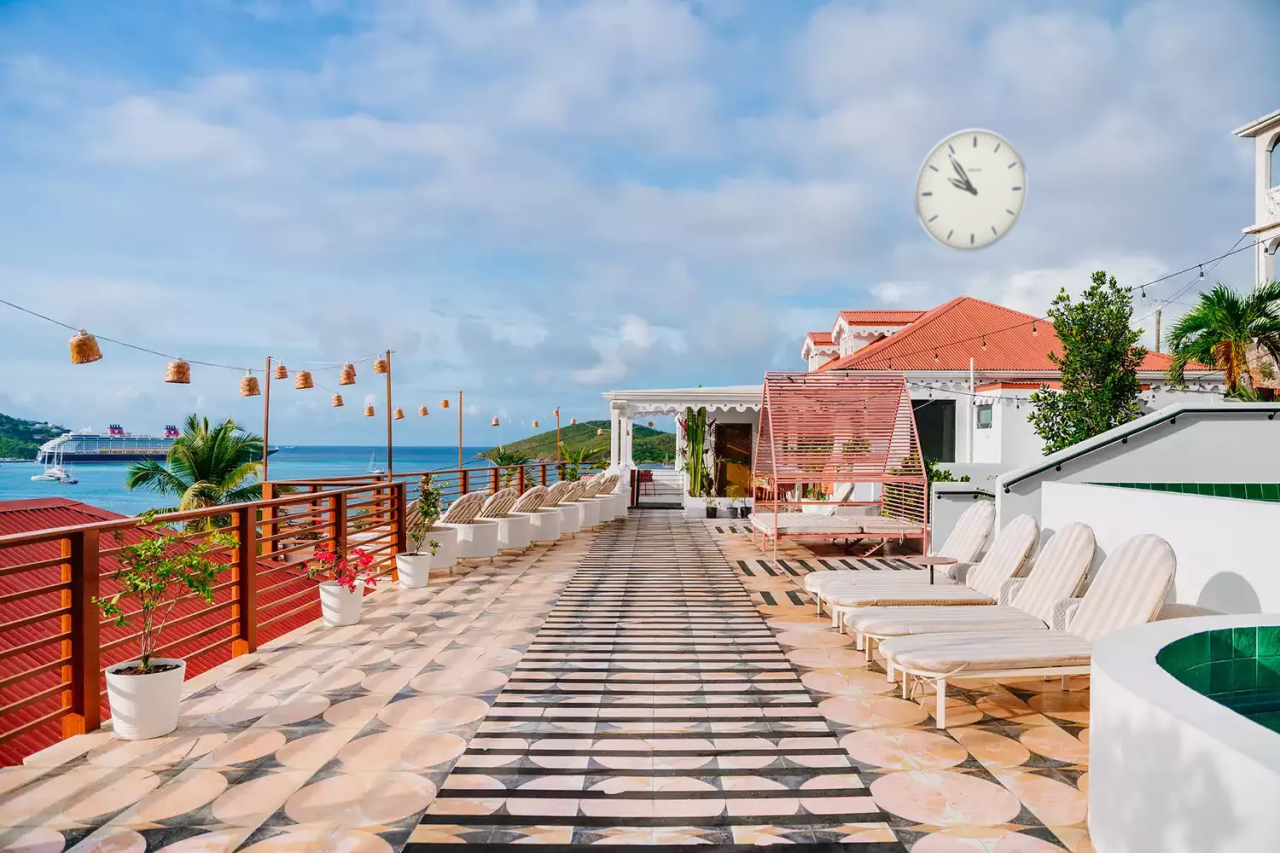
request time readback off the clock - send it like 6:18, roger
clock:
9:54
